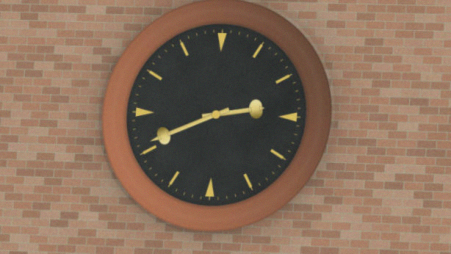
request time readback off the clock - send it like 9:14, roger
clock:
2:41
